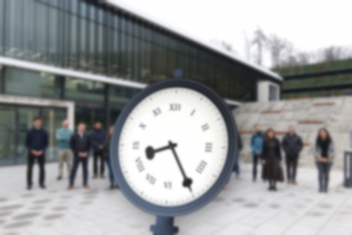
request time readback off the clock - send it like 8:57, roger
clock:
8:25
